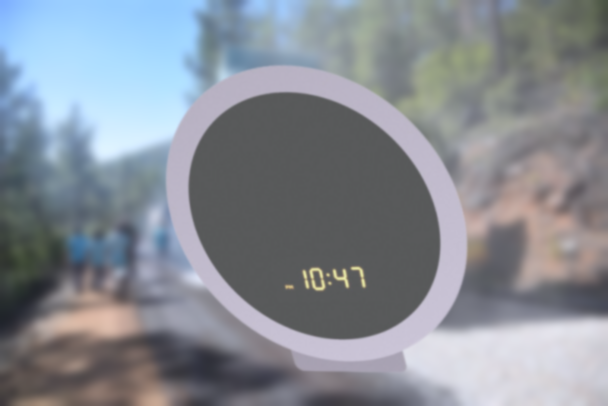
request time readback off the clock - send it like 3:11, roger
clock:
10:47
